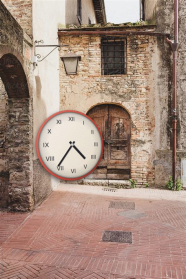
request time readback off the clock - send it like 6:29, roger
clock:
4:36
